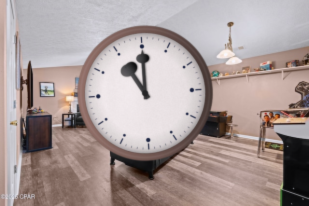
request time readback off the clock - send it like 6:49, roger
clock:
11:00
